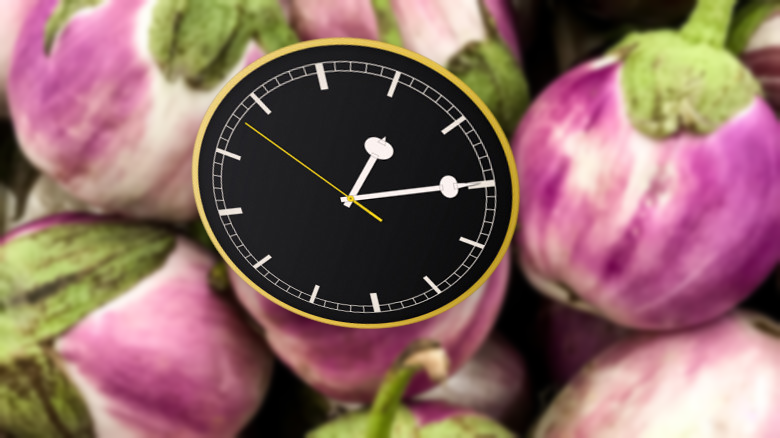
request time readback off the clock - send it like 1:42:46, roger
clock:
1:14:53
